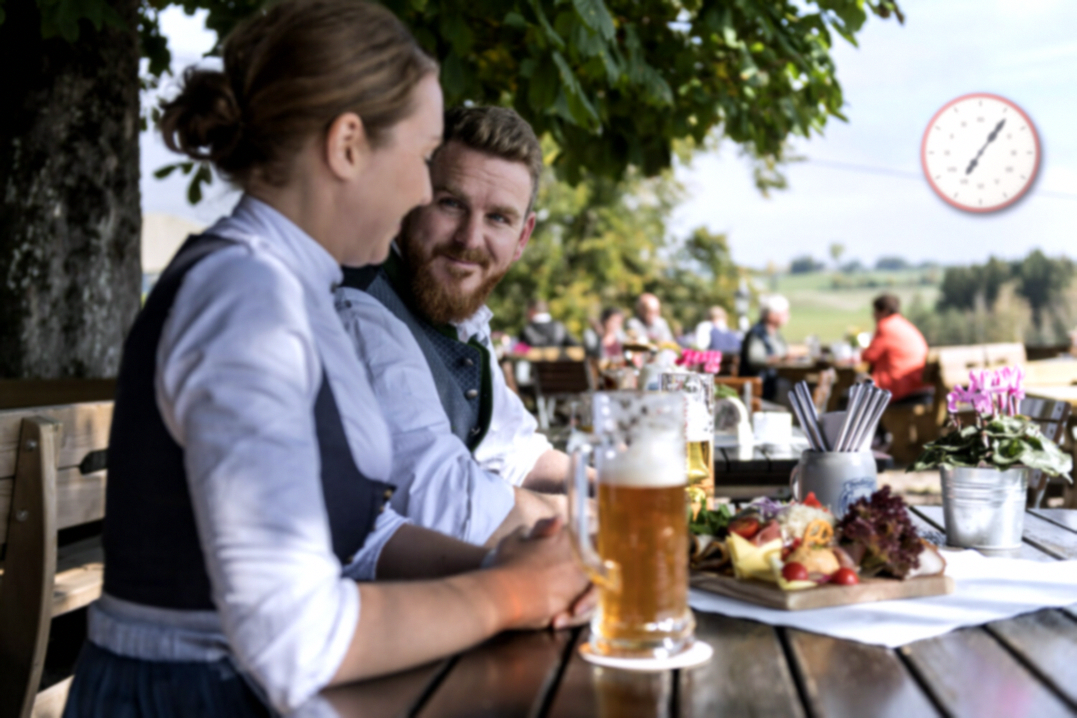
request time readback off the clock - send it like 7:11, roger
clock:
7:06
